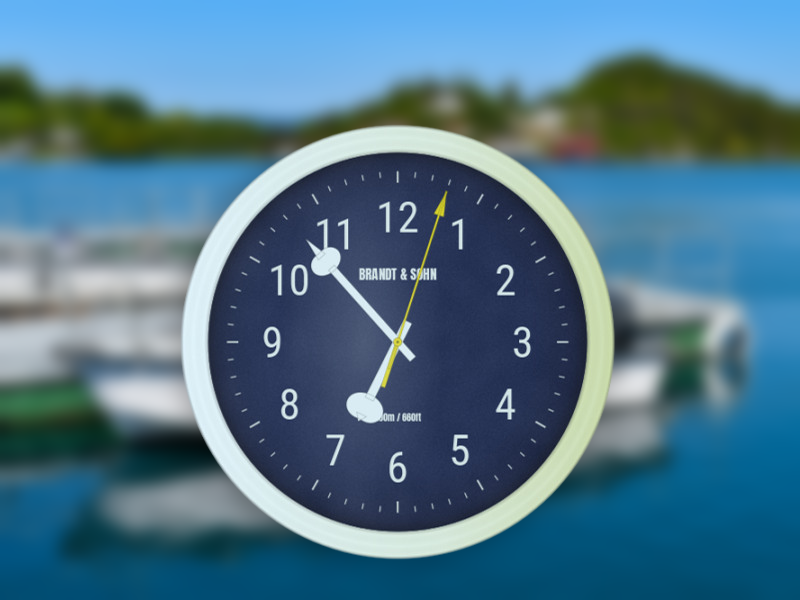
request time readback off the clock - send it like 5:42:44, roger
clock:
6:53:03
